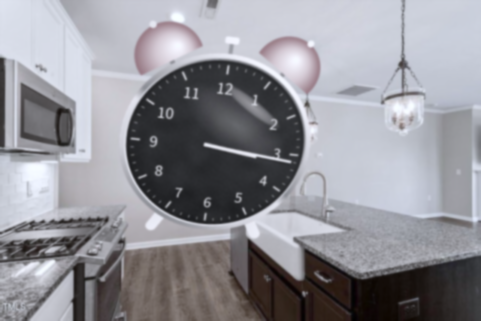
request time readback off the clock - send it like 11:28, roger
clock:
3:16
